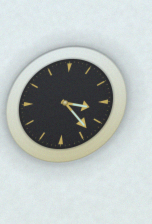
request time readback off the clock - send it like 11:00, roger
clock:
3:23
